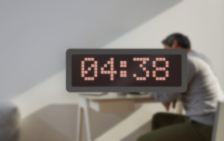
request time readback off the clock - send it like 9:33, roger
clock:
4:38
